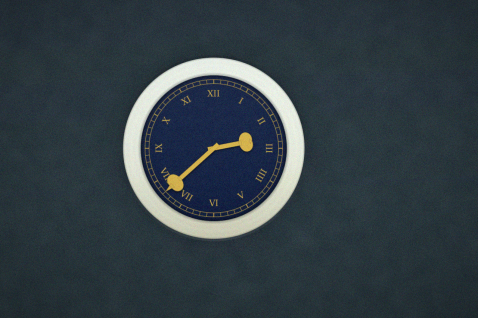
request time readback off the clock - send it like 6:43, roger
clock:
2:38
